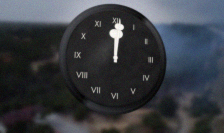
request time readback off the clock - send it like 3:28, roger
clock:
12:01
